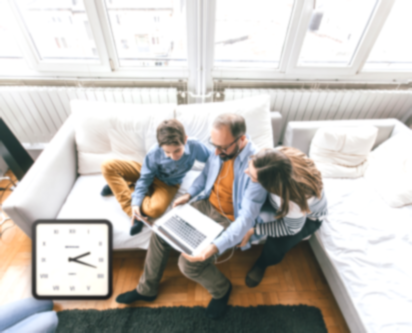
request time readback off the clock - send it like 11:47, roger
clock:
2:18
